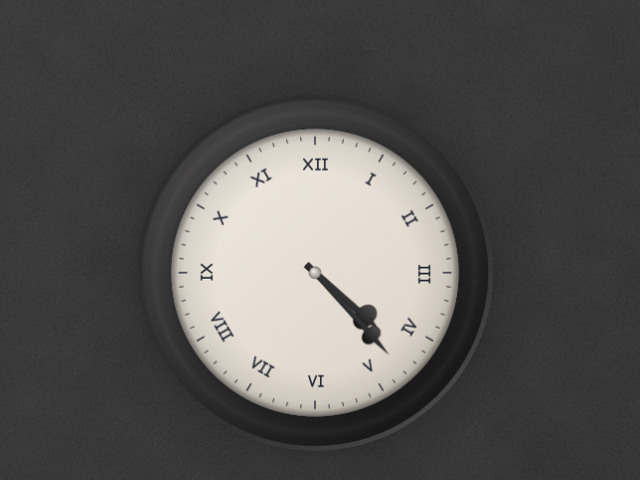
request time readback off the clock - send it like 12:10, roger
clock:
4:23
